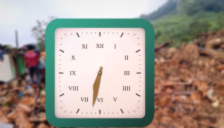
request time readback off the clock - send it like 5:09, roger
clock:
6:32
